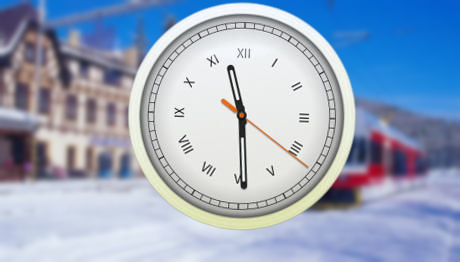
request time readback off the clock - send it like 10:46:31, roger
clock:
11:29:21
